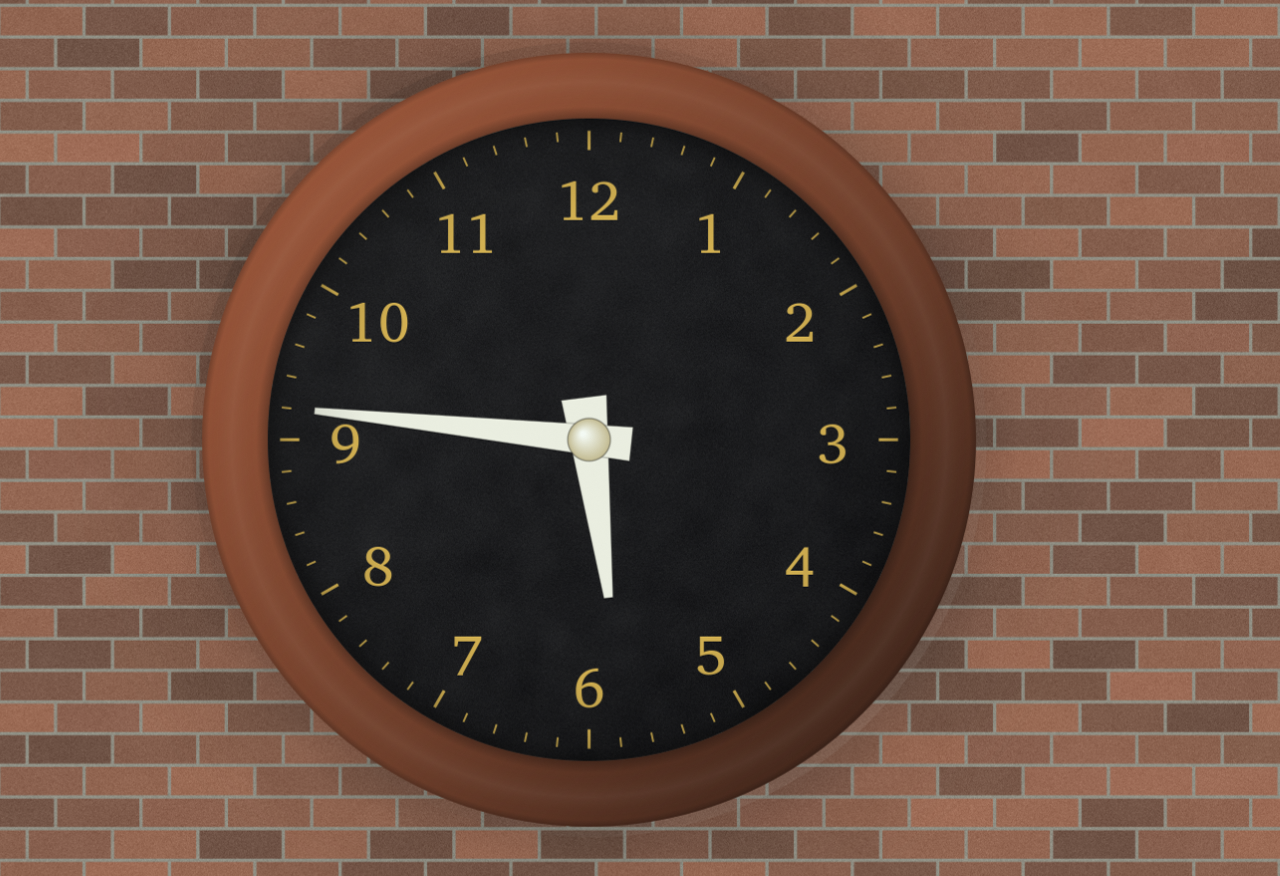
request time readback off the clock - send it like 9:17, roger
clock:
5:46
